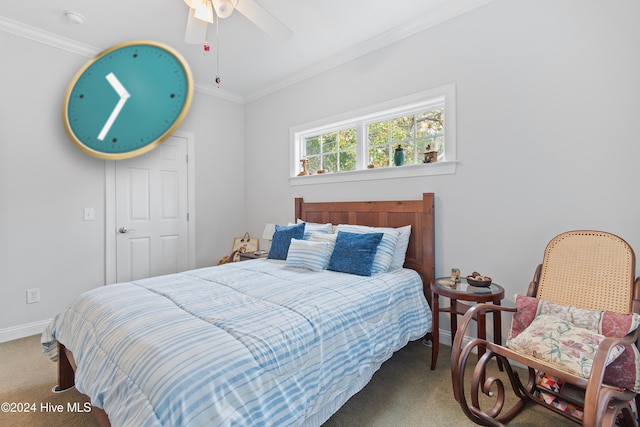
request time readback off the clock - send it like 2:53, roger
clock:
10:33
